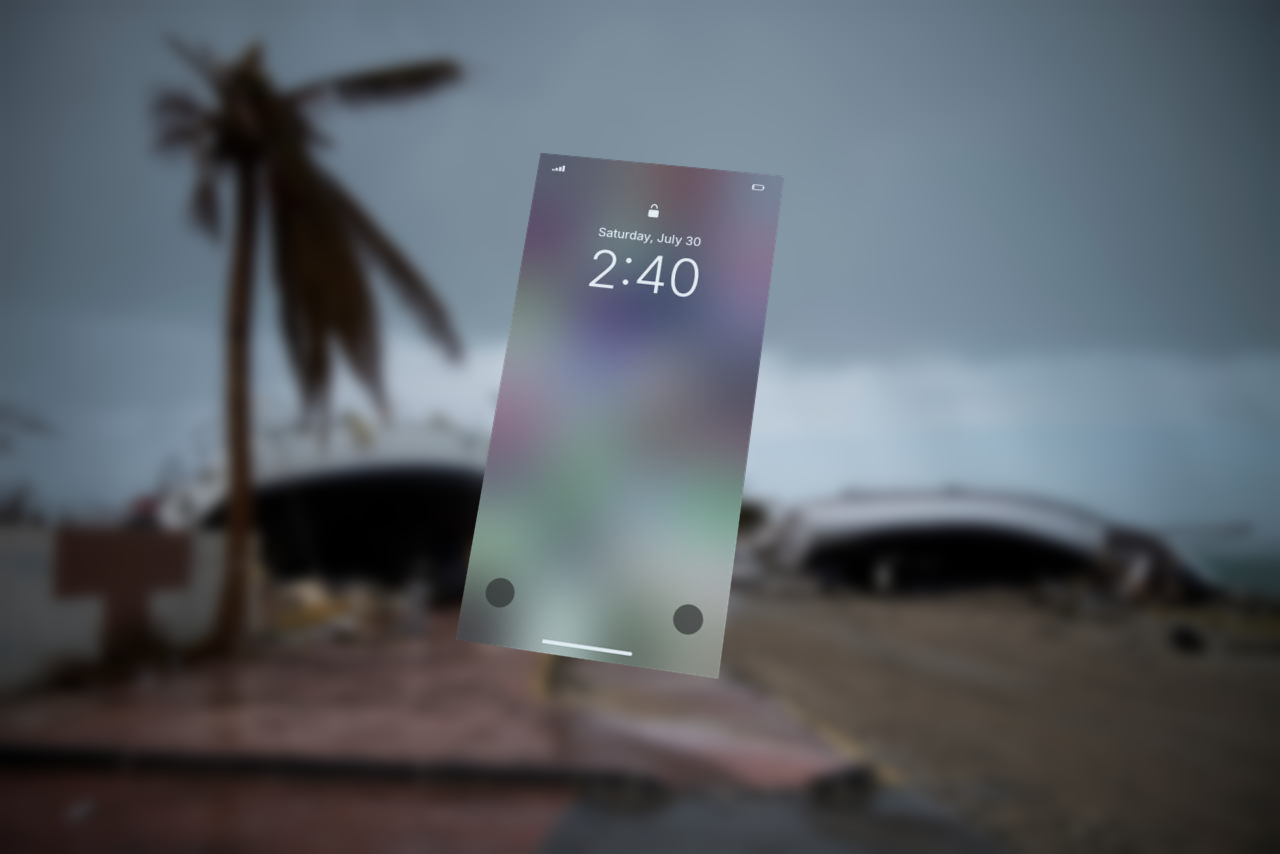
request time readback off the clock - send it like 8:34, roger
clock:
2:40
